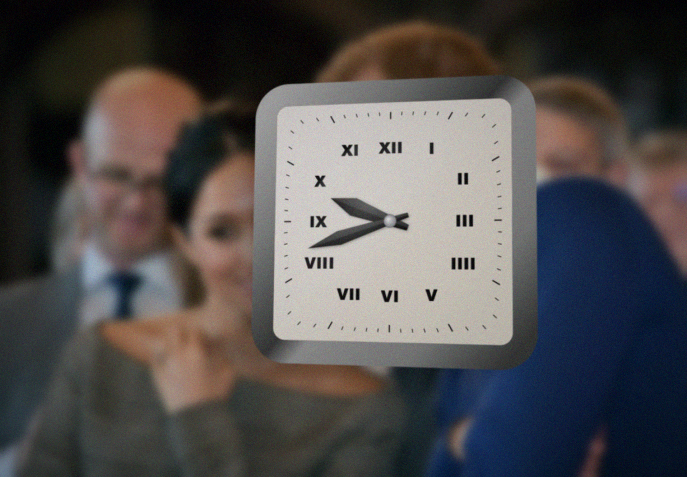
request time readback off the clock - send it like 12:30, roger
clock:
9:42
